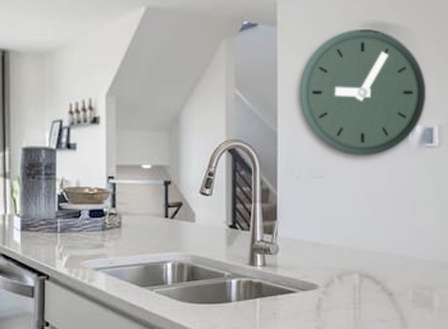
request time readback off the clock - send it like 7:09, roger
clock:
9:05
